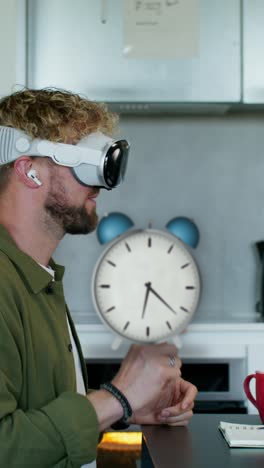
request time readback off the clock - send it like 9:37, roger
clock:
6:22
